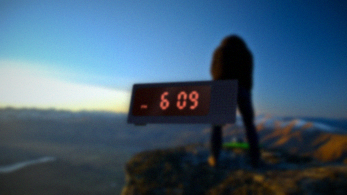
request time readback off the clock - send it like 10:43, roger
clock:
6:09
